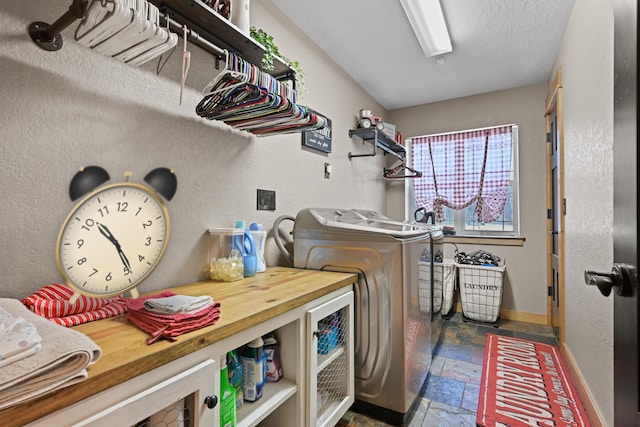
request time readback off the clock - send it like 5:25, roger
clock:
10:24
